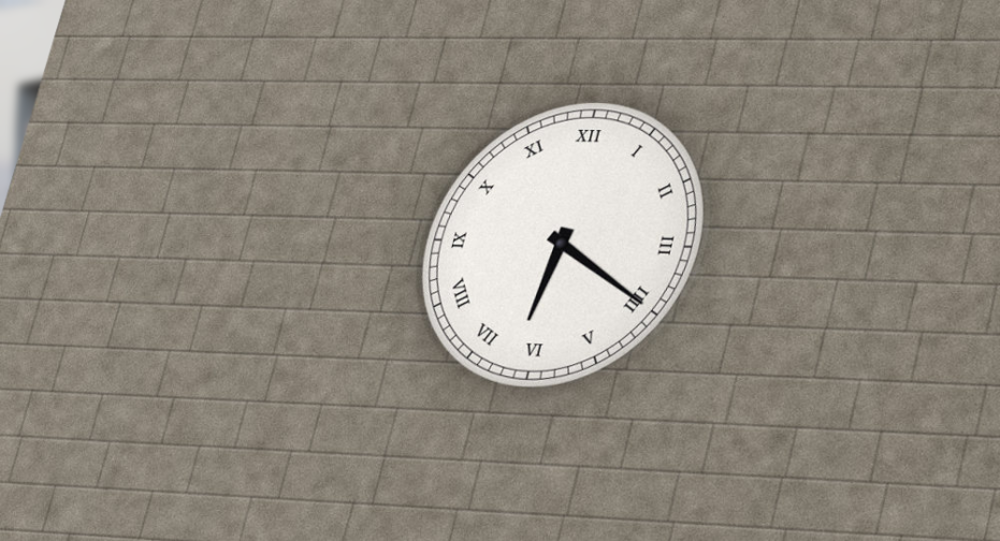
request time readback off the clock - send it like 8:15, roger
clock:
6:20
